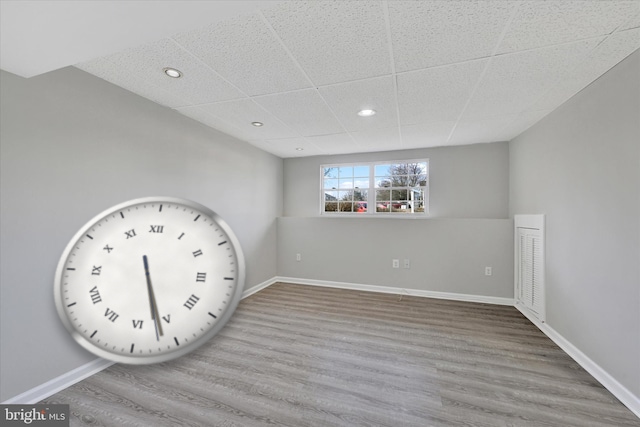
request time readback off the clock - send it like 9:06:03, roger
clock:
5:26:27
